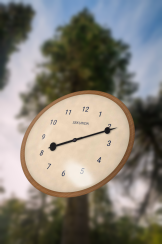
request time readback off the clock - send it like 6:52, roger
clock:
8:11
